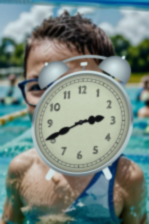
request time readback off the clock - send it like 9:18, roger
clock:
2:41
